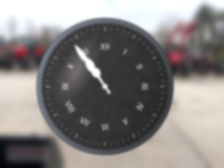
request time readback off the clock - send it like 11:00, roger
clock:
10:54
